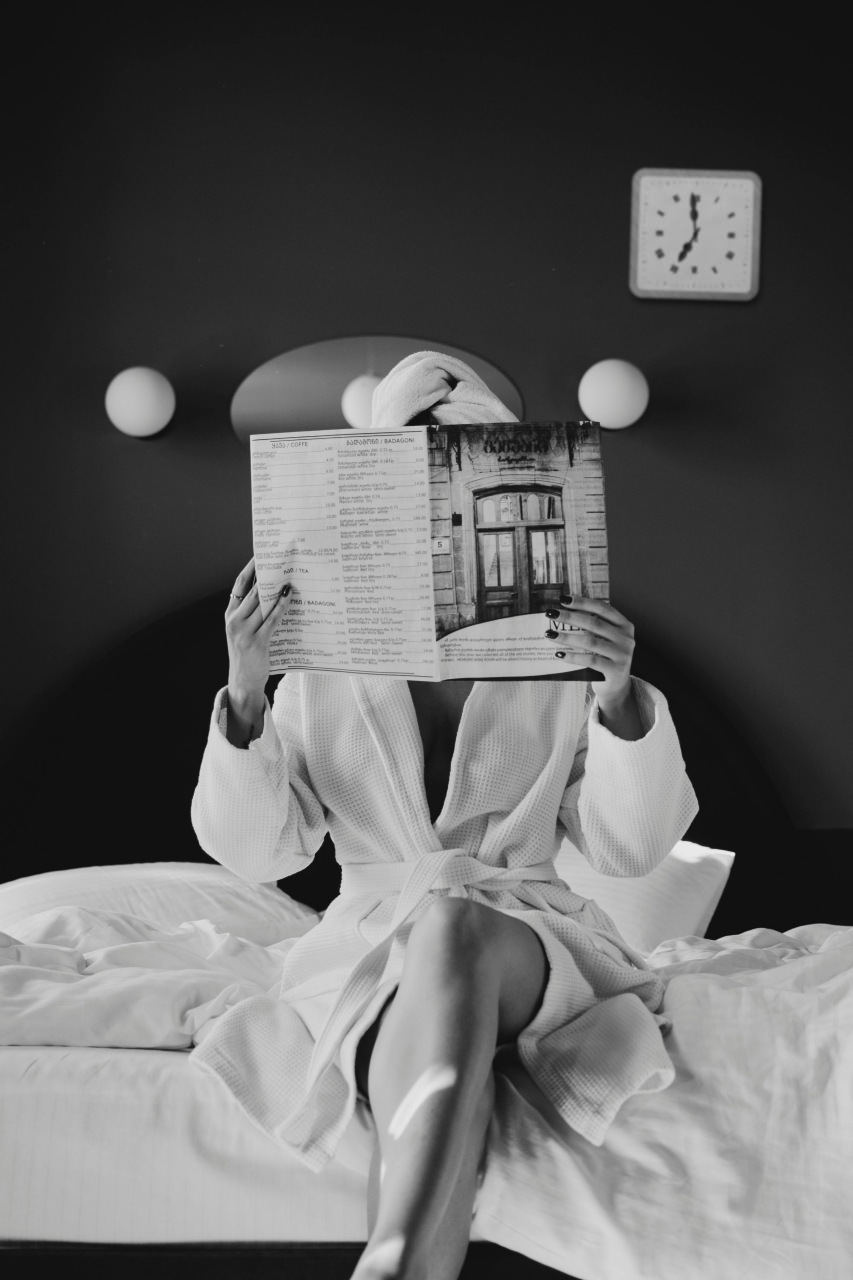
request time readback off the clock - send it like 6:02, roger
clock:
6:59
